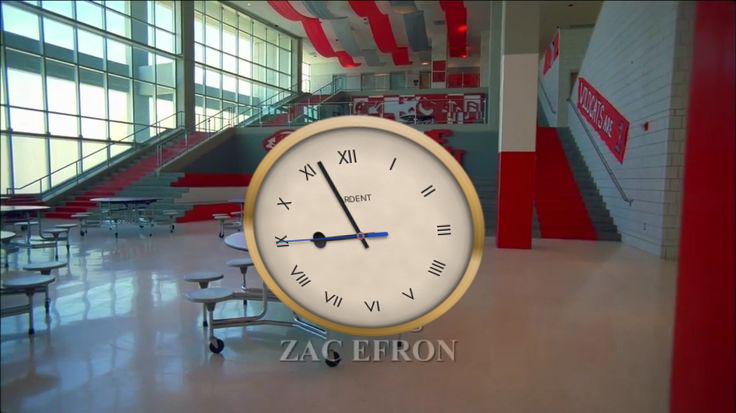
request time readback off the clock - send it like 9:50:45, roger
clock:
8:56:45
